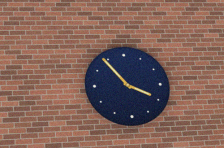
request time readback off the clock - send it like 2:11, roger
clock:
3:54
